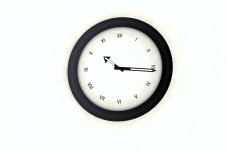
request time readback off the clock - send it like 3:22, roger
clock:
10:16
